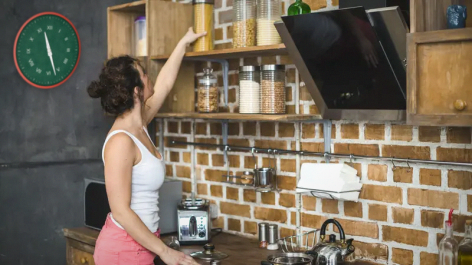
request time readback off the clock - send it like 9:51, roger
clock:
11:27
